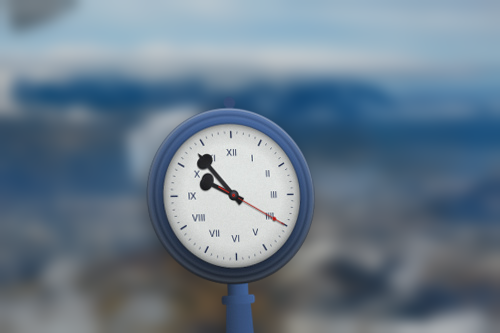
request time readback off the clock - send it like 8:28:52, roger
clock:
9:53:20
